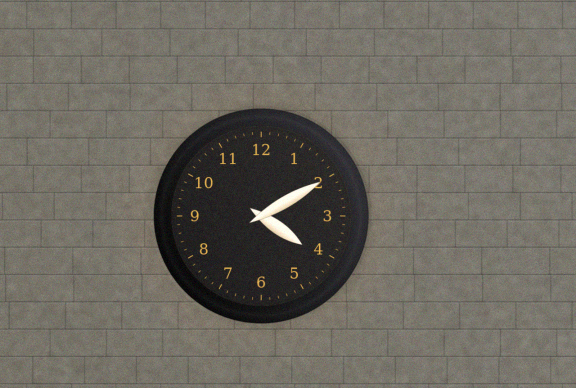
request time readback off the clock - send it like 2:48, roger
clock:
4:10
